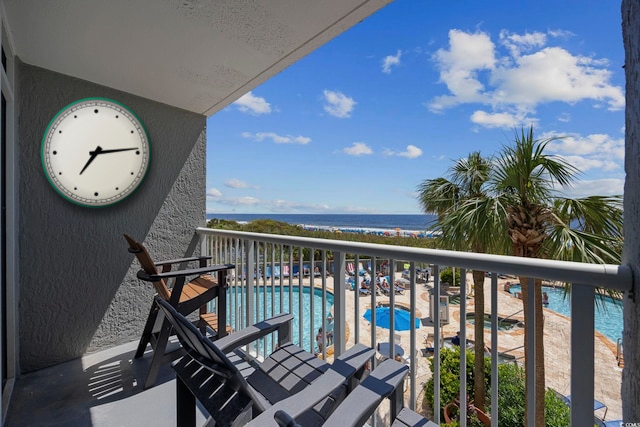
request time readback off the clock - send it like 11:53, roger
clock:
7:14
